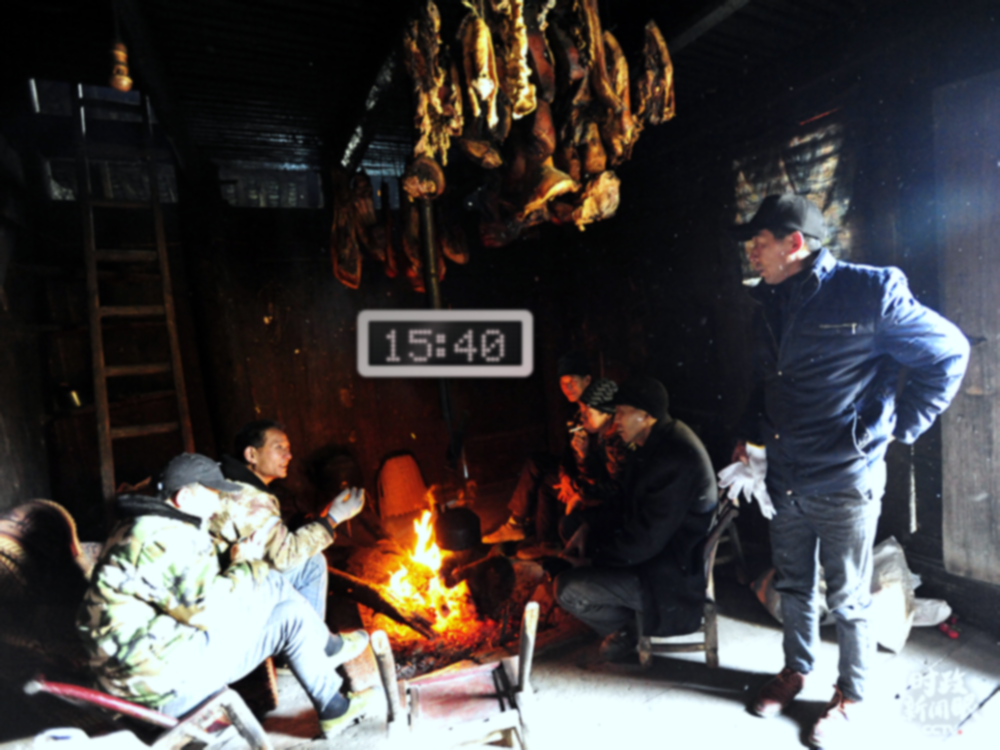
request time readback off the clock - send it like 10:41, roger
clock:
15:40
